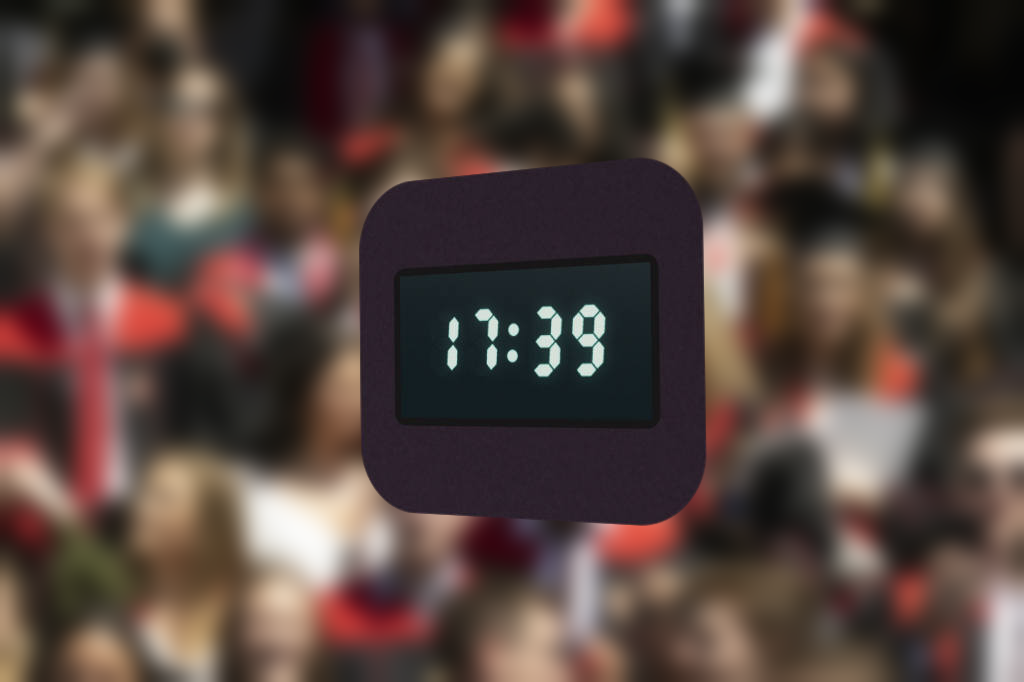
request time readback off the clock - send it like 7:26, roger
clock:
17:39
